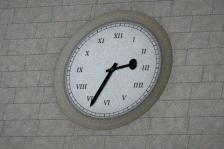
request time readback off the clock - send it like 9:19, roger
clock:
2:34
